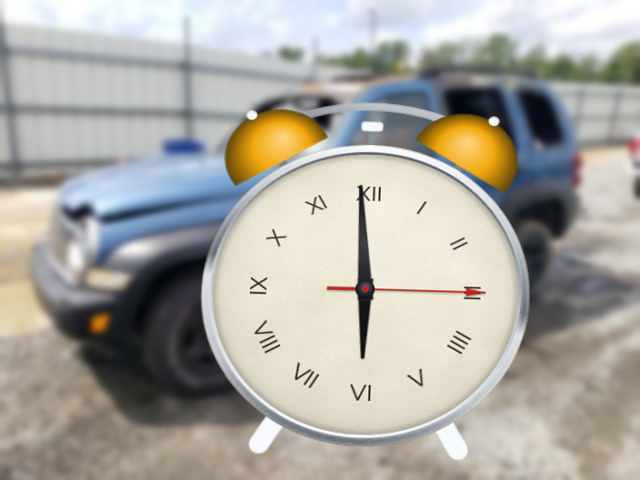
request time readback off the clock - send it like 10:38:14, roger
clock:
5:59:15
